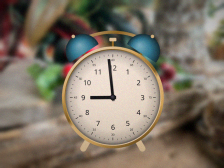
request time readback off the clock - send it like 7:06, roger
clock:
8:59
